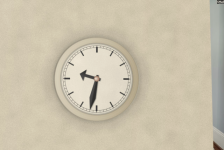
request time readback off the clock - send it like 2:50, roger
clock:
9:32
